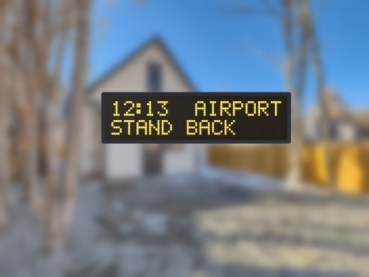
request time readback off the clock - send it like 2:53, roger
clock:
12:13
